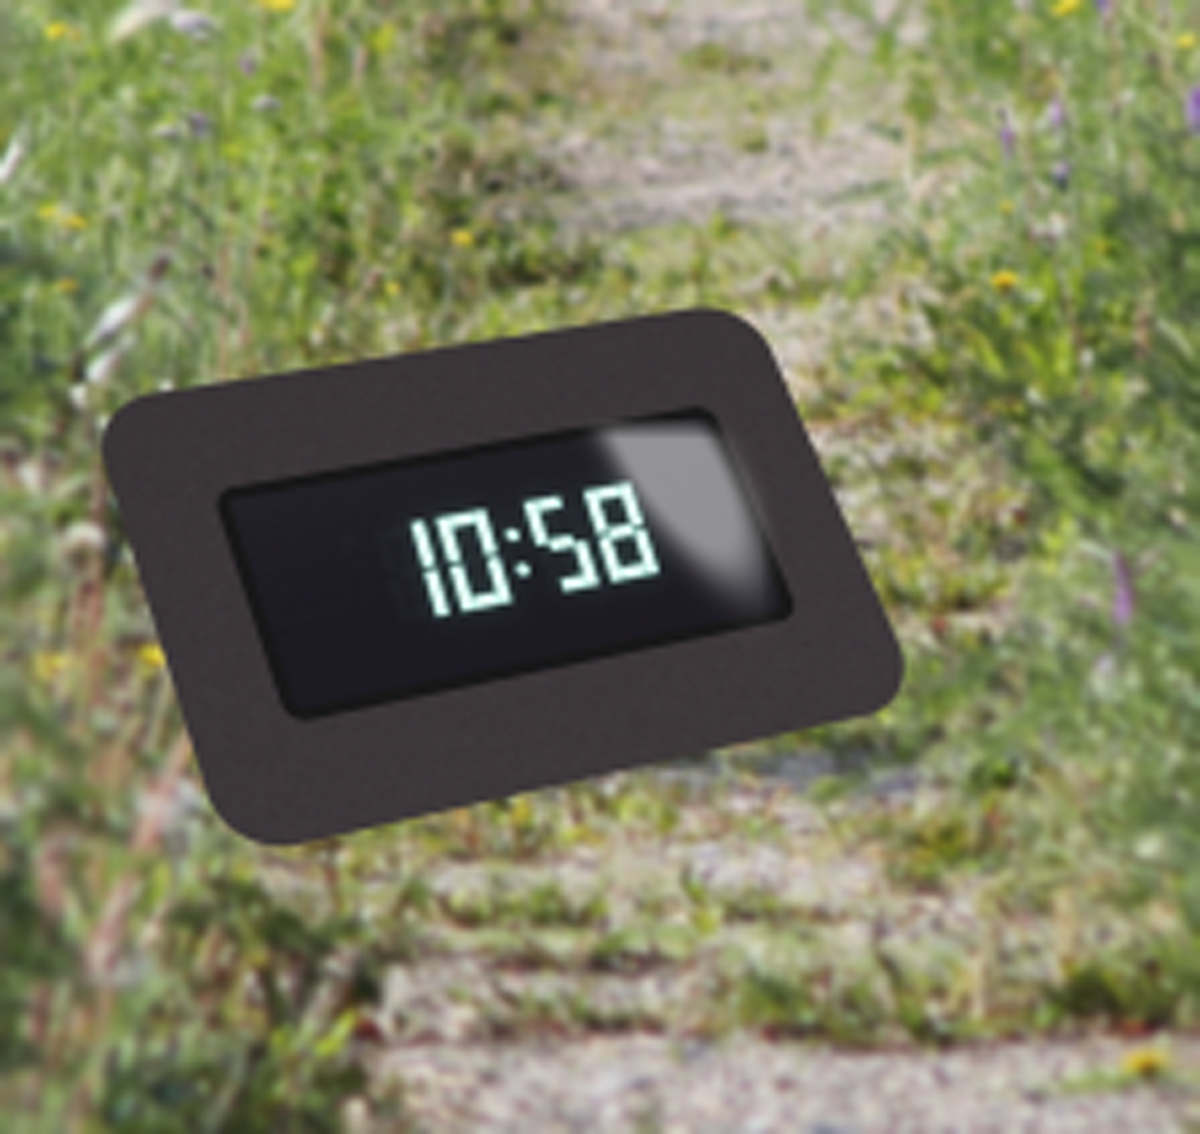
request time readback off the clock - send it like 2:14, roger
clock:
10:58
